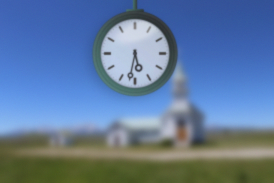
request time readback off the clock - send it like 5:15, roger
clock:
5:32
